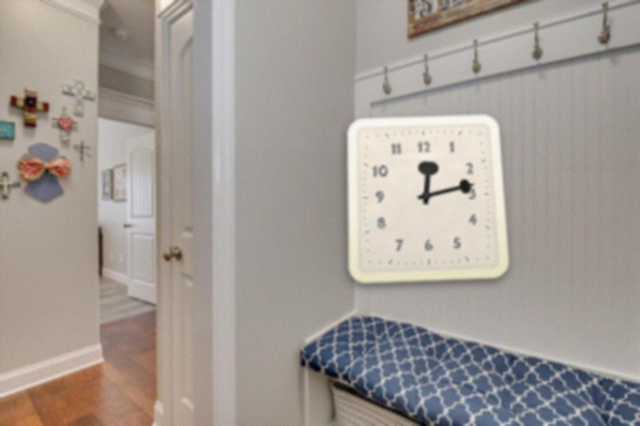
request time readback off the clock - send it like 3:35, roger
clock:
12:13
